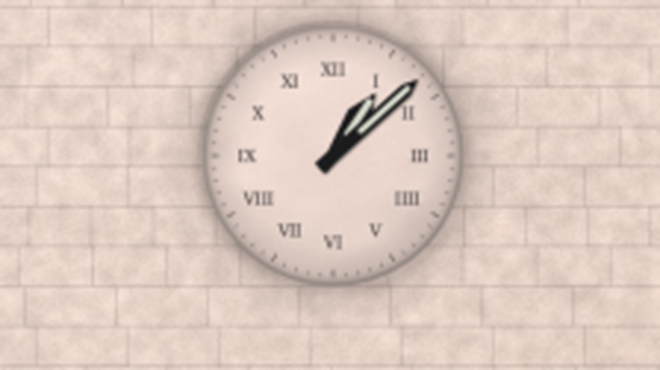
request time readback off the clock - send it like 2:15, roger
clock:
1:08
